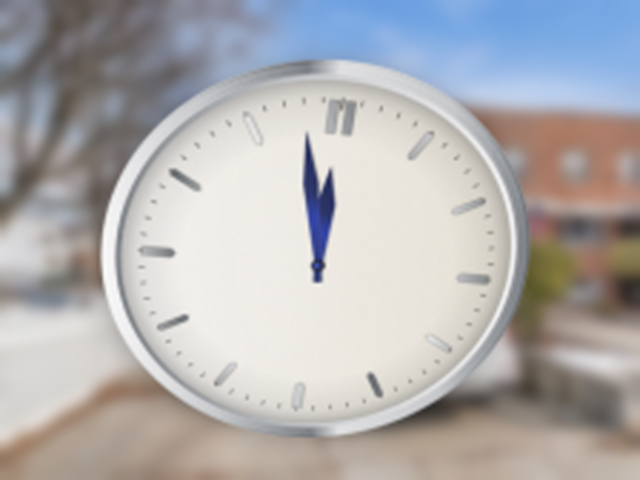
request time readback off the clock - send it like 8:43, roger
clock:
11:58
